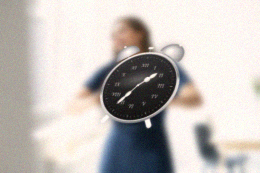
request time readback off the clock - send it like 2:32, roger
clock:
1:36
